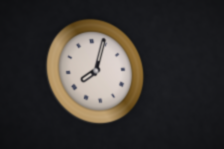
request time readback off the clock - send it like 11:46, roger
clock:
8:04
